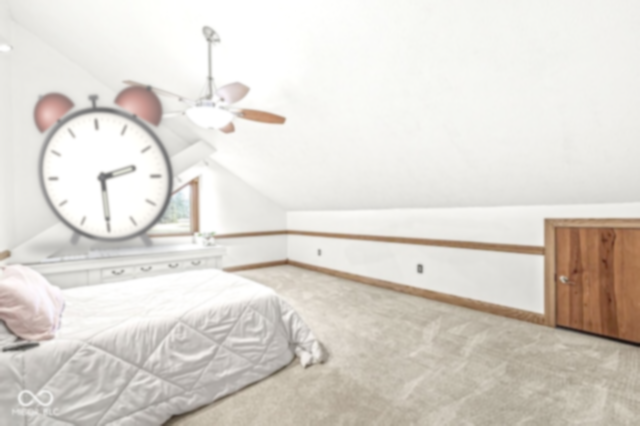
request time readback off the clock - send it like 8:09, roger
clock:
2:30
